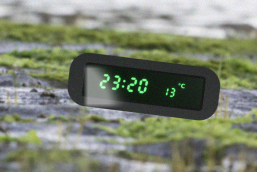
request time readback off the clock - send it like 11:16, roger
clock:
23:20
